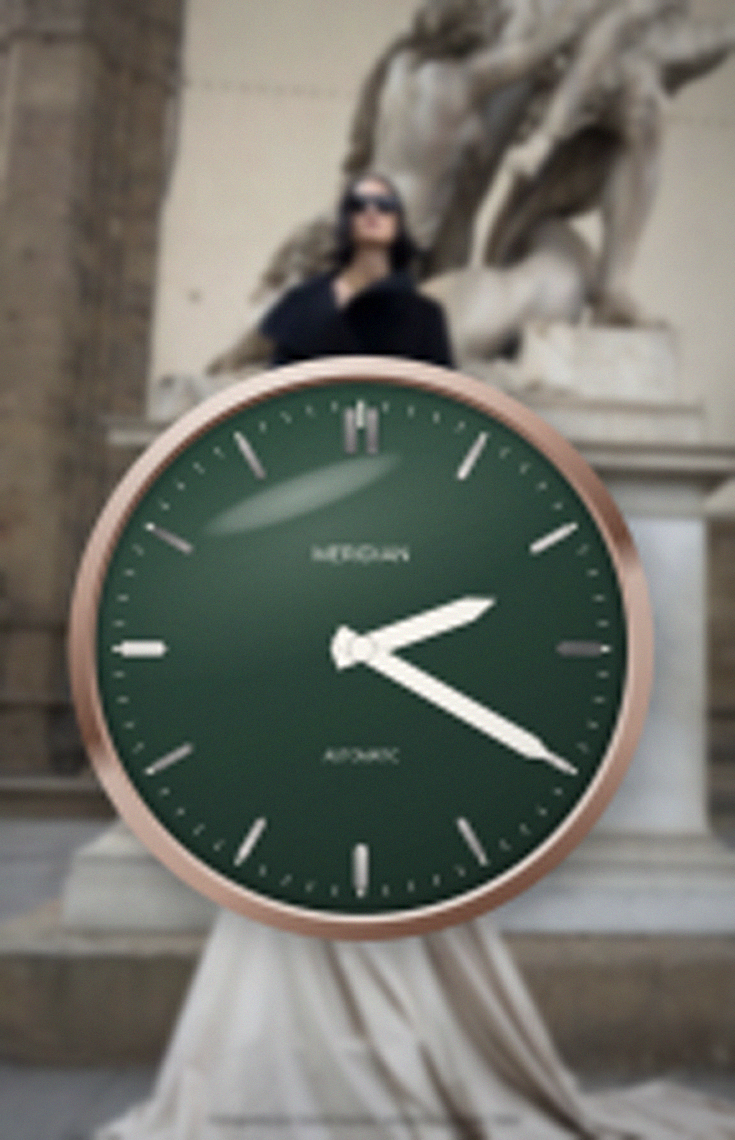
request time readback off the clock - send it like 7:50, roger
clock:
2:20
